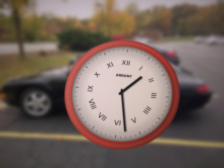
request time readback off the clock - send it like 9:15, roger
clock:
1:28
